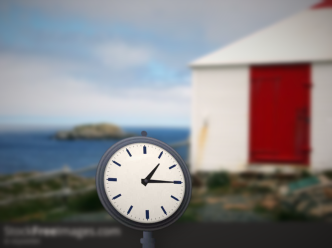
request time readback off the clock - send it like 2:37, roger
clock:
1:15
